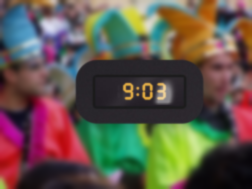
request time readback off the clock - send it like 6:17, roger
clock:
9:03
